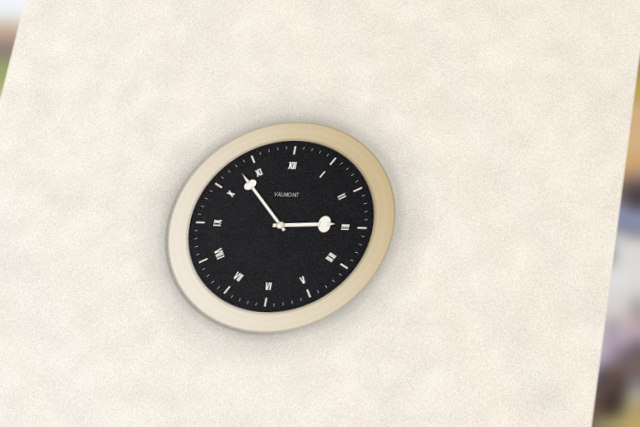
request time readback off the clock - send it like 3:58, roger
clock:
2:53
